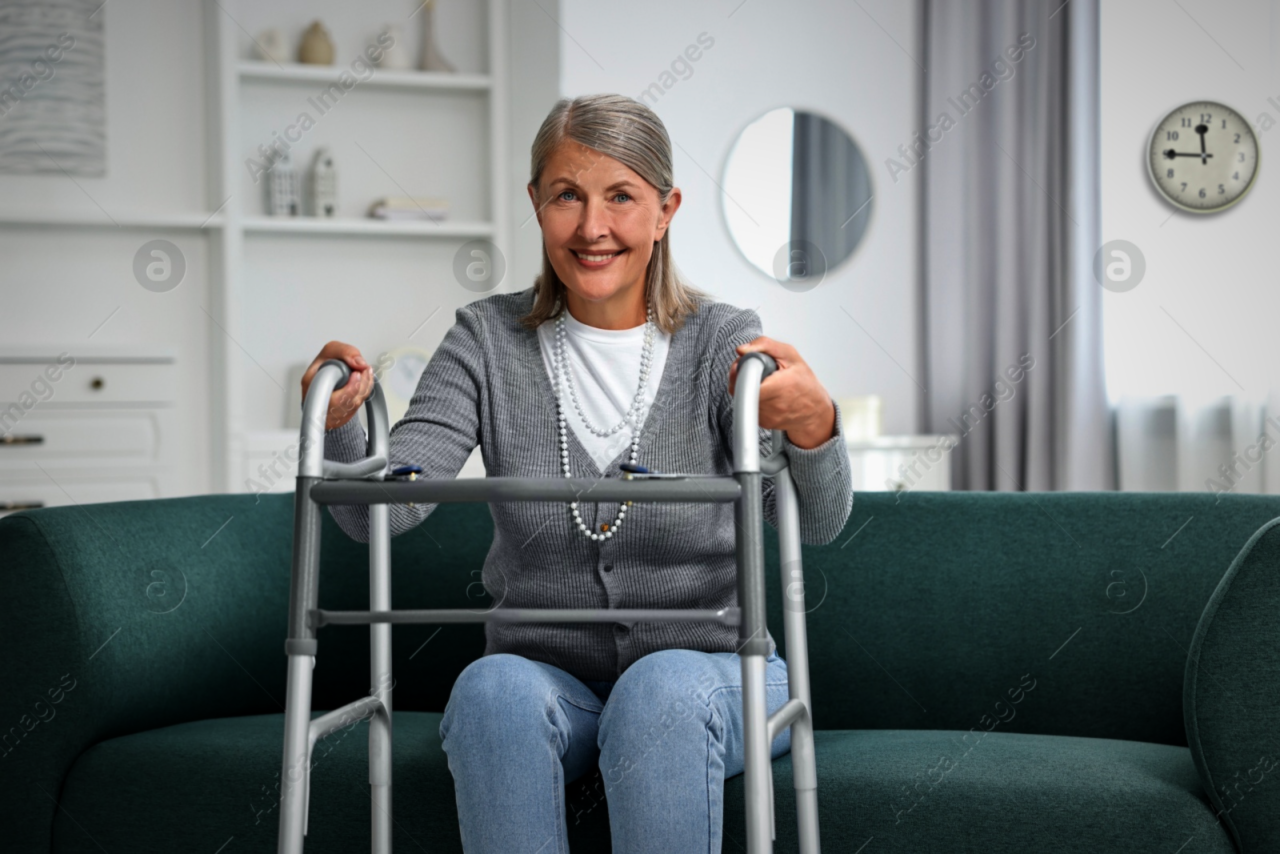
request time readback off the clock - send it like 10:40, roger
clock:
11:45
